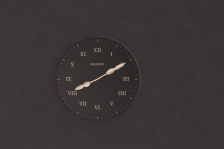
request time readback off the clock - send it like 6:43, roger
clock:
8:10
